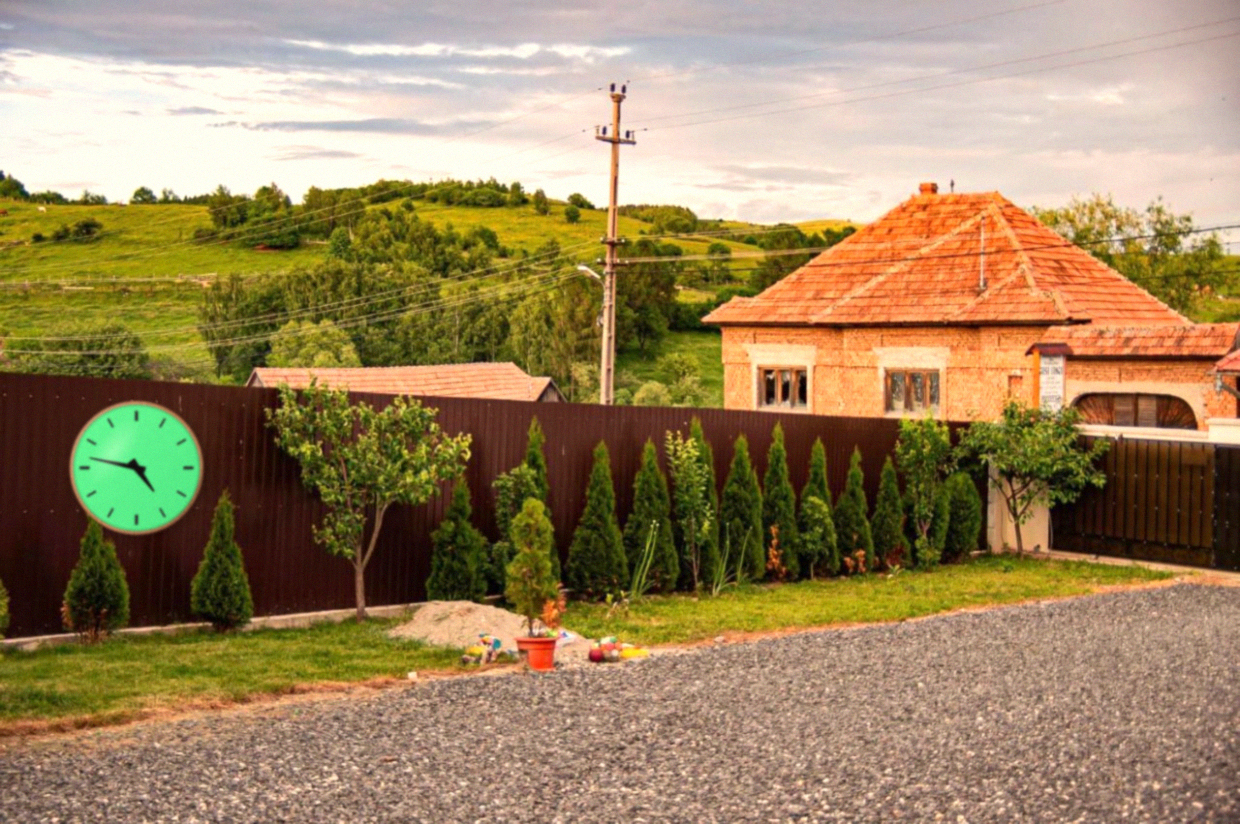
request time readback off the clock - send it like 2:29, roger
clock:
4:47
